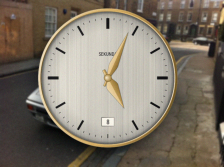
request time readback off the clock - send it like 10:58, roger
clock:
5:04
